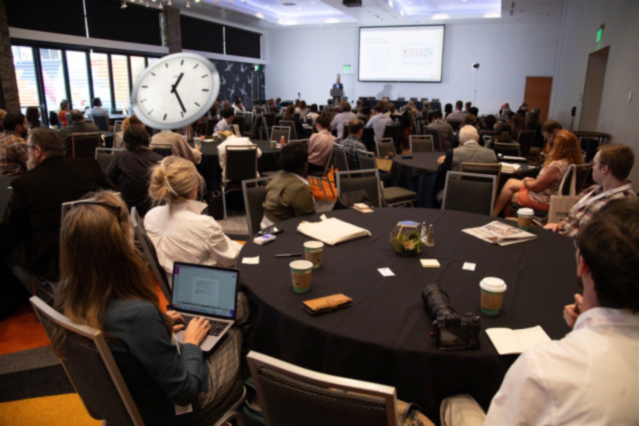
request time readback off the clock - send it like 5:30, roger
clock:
12:24
